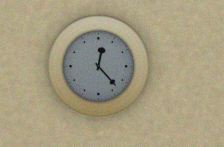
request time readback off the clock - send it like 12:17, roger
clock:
12:23
